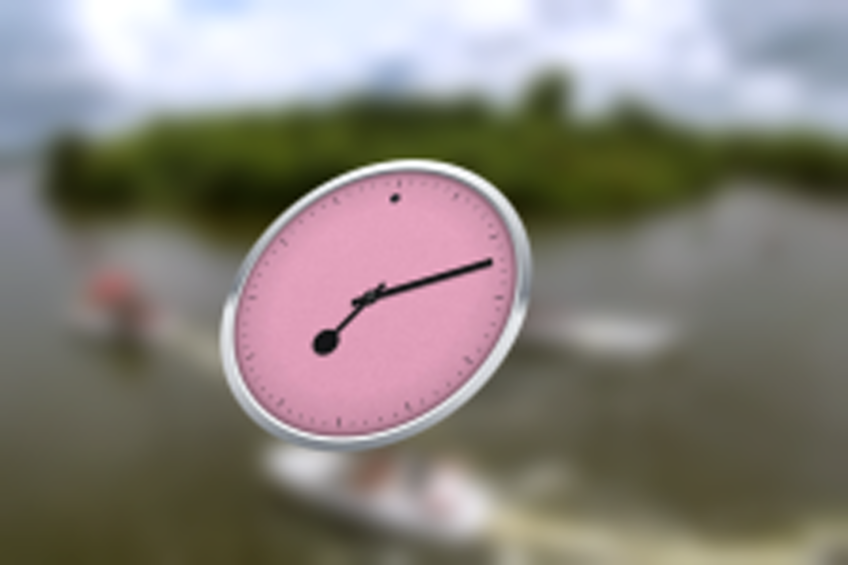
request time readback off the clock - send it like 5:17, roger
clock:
7:12
